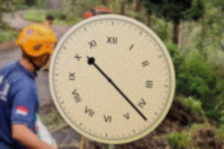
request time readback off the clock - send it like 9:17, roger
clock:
10:22
